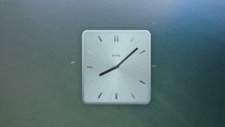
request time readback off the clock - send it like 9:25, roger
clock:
8:08
